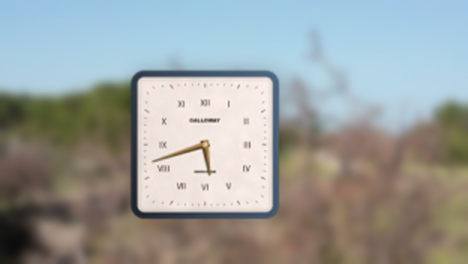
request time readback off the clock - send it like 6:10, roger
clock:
5:42
